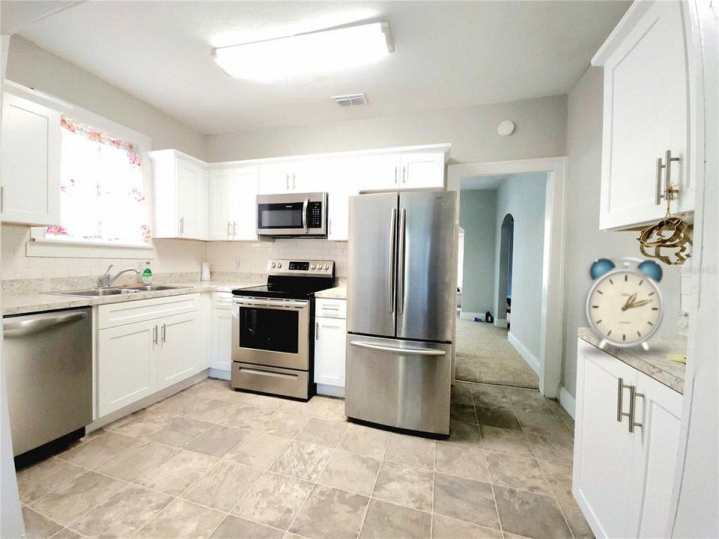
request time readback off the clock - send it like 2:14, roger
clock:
1:12
